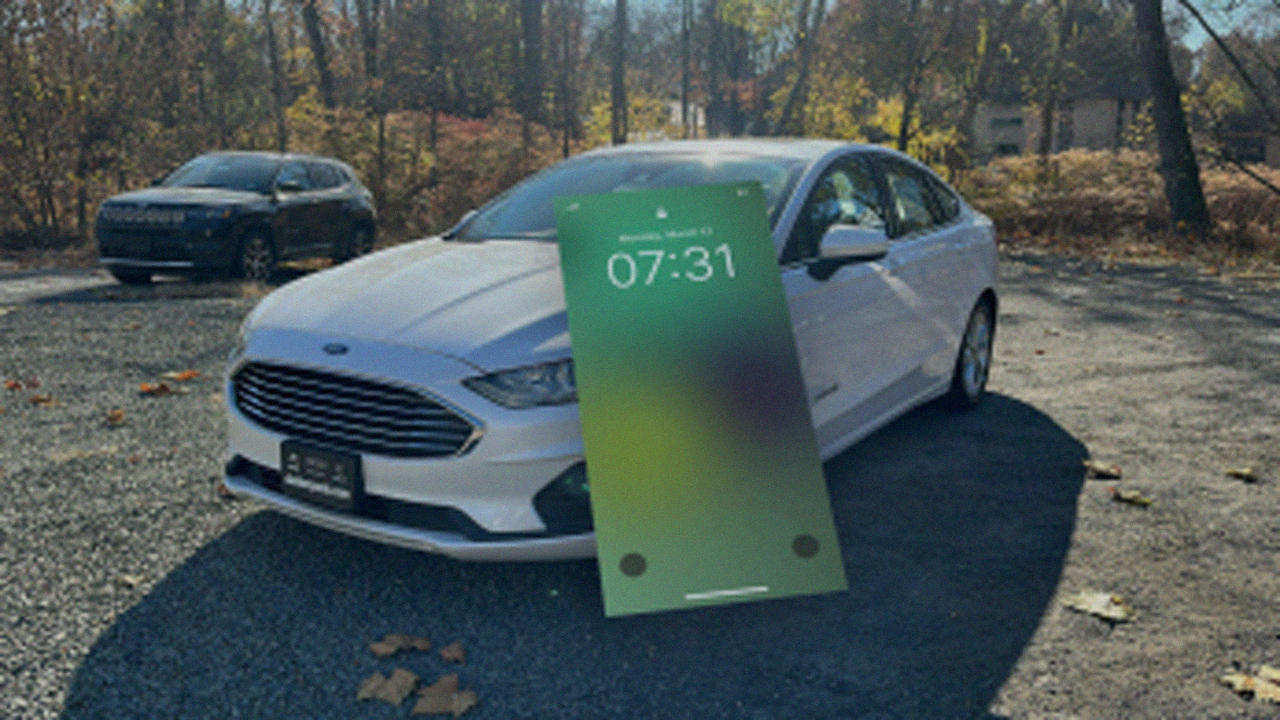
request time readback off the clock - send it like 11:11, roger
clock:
7:31
